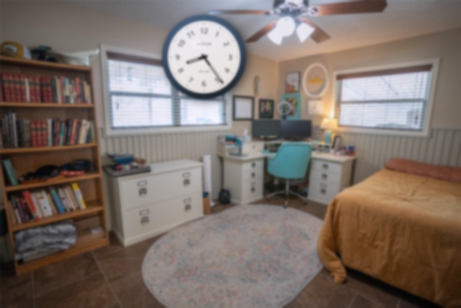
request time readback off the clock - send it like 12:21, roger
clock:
8:24
